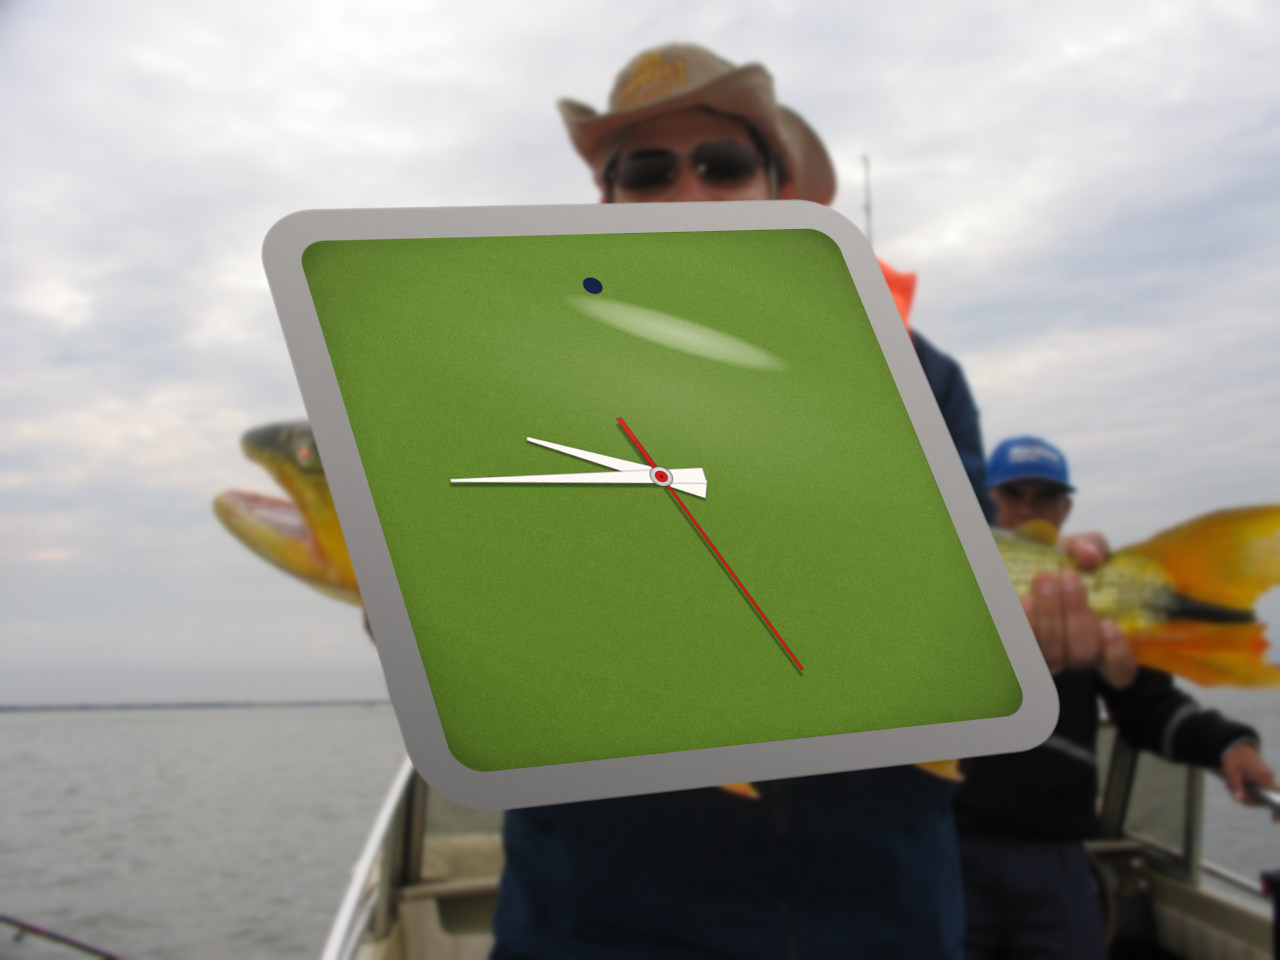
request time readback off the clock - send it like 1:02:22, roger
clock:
9:45:27
